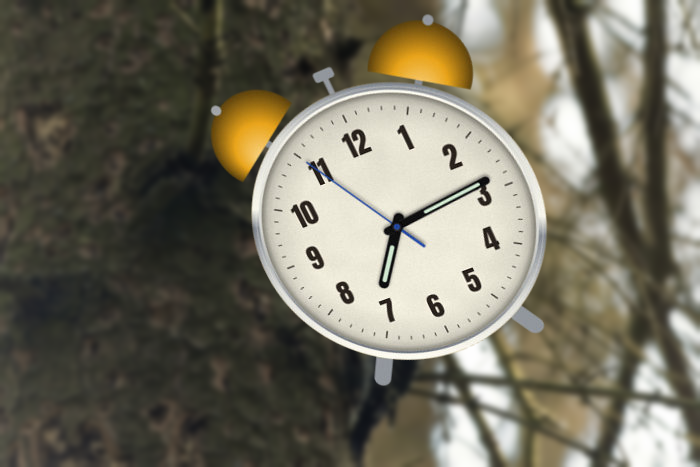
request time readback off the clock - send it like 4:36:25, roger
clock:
7:13:55
